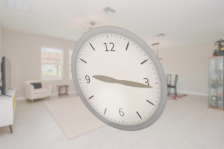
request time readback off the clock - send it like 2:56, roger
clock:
9:16
